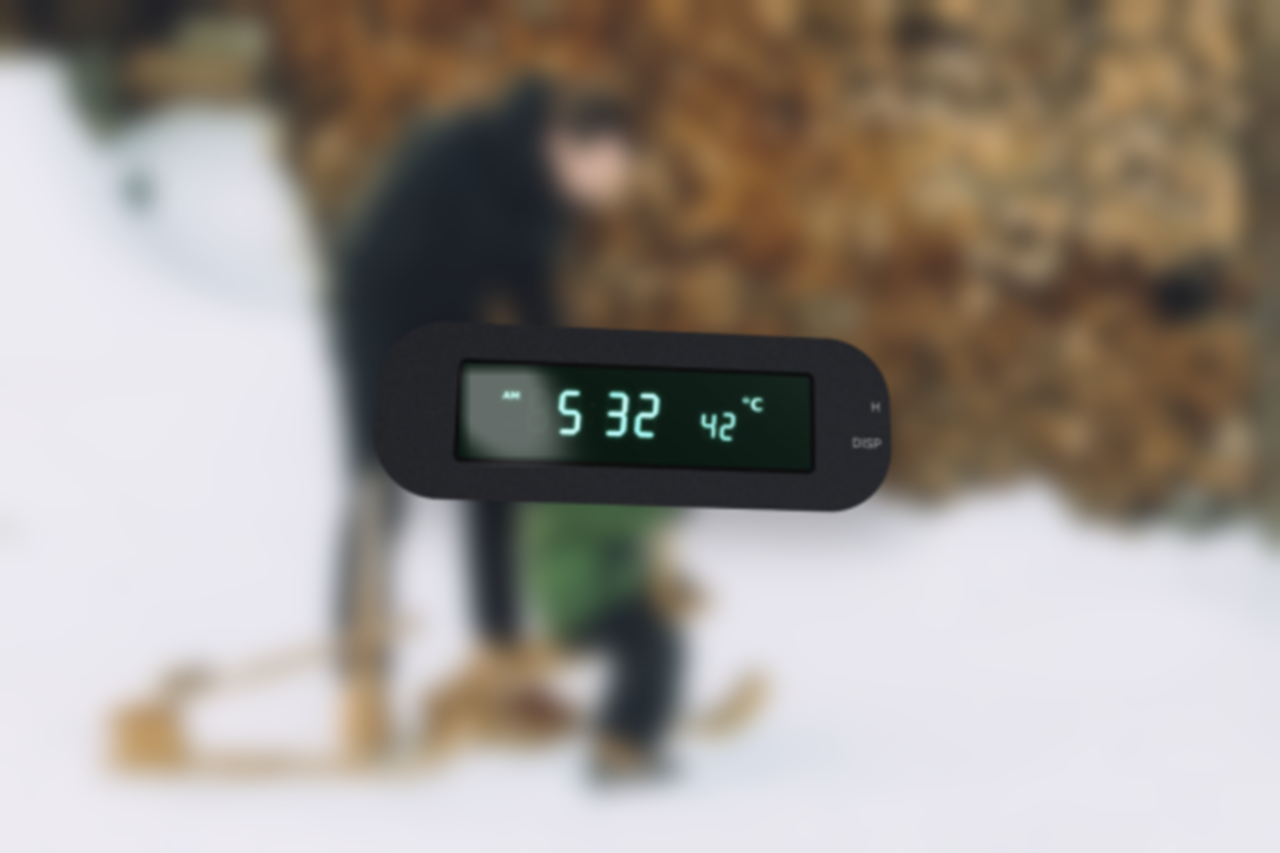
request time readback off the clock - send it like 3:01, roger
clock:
5:32
